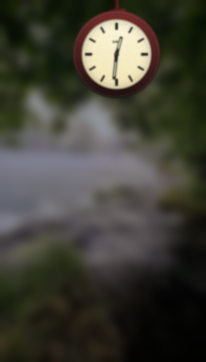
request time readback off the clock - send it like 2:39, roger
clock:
12:31
